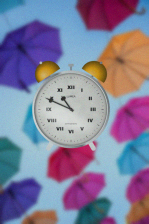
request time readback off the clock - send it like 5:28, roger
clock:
10:49
